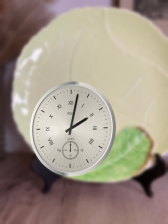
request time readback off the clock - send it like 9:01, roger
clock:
2:02
